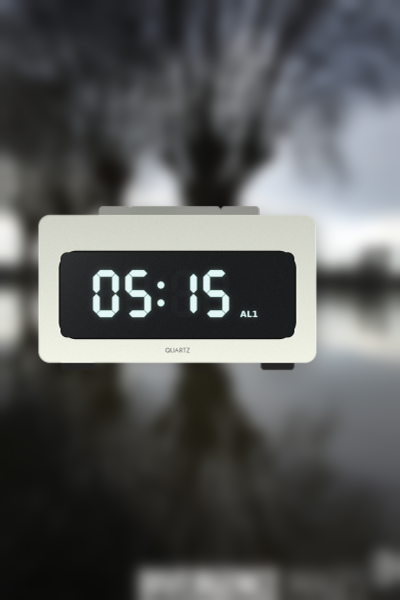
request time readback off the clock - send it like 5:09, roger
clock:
5:15
